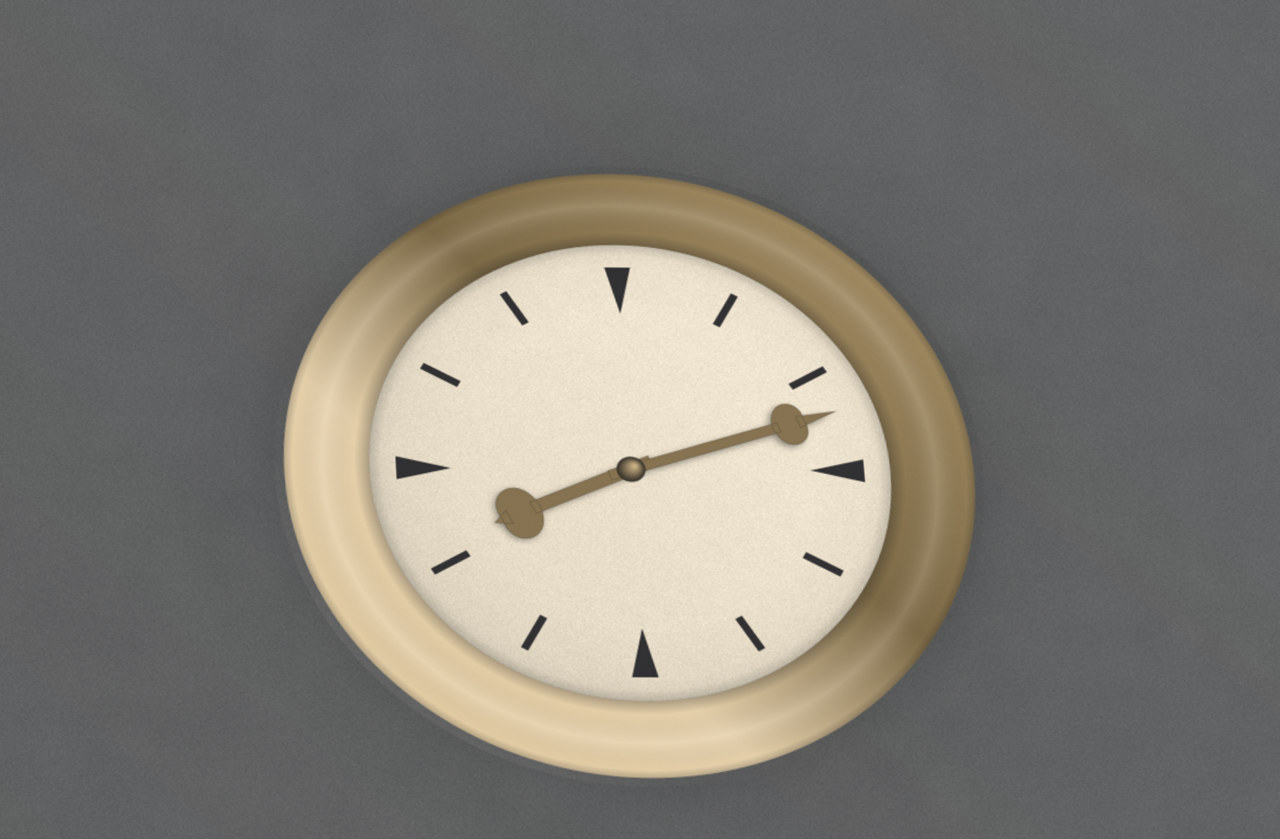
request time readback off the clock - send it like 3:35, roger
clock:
8:12
